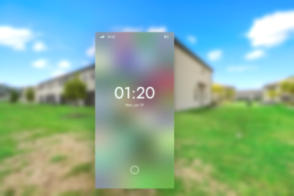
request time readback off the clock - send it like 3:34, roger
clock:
1:20
